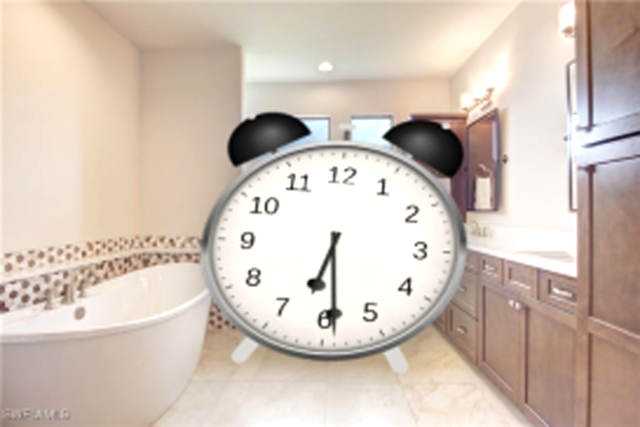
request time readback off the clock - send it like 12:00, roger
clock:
6:29
